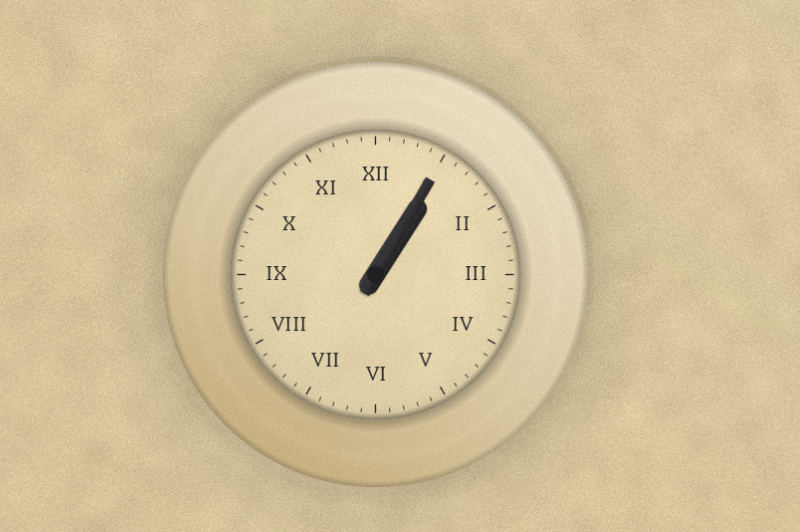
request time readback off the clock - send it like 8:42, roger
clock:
1:05
